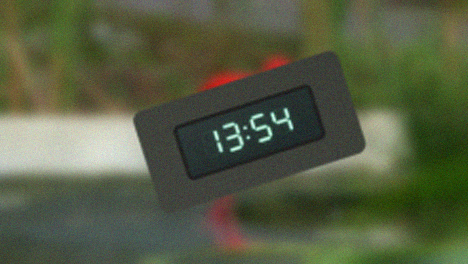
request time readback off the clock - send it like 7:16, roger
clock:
13:54
